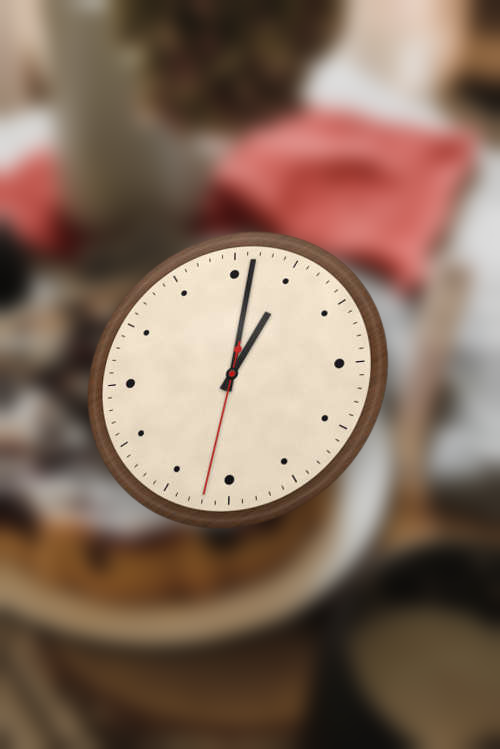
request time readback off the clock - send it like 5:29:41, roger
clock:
1:01:32
